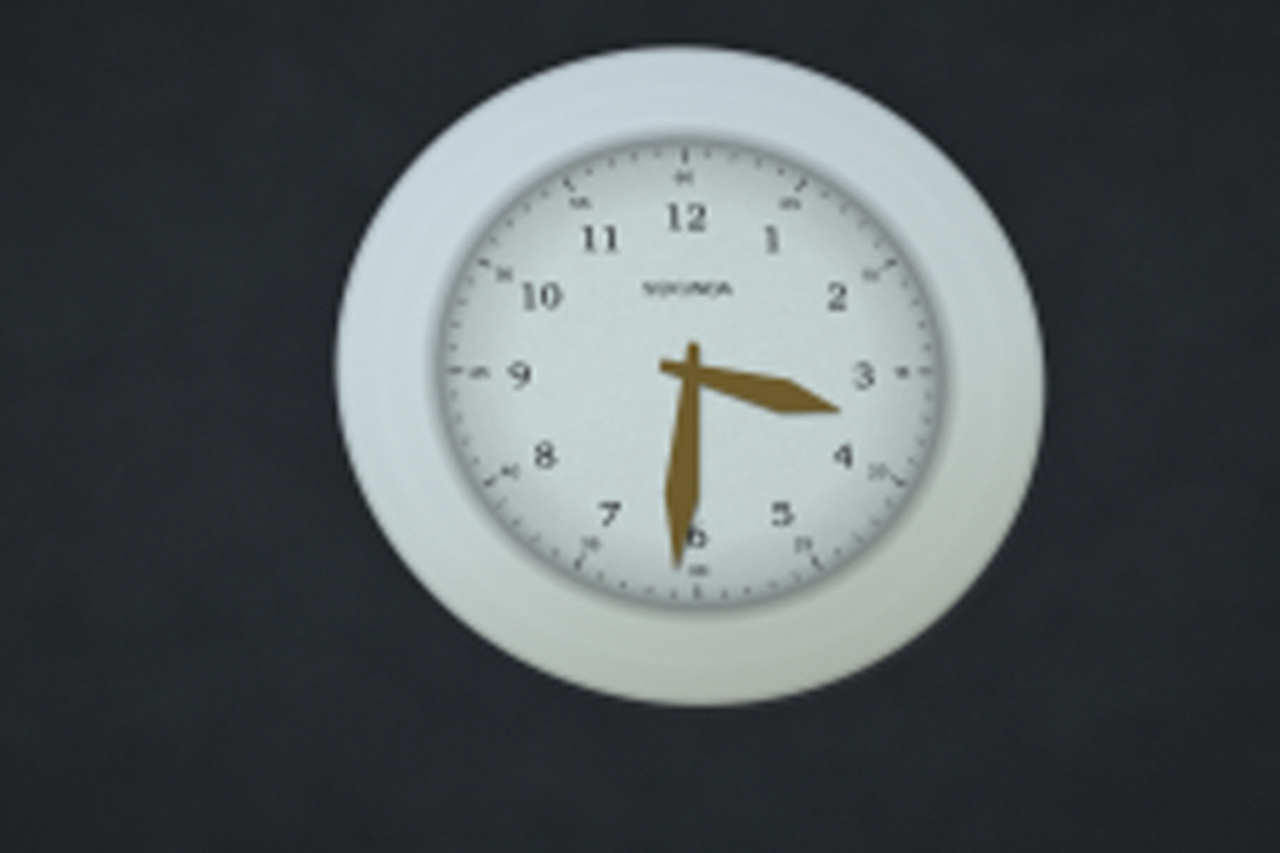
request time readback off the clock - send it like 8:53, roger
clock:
3:31
